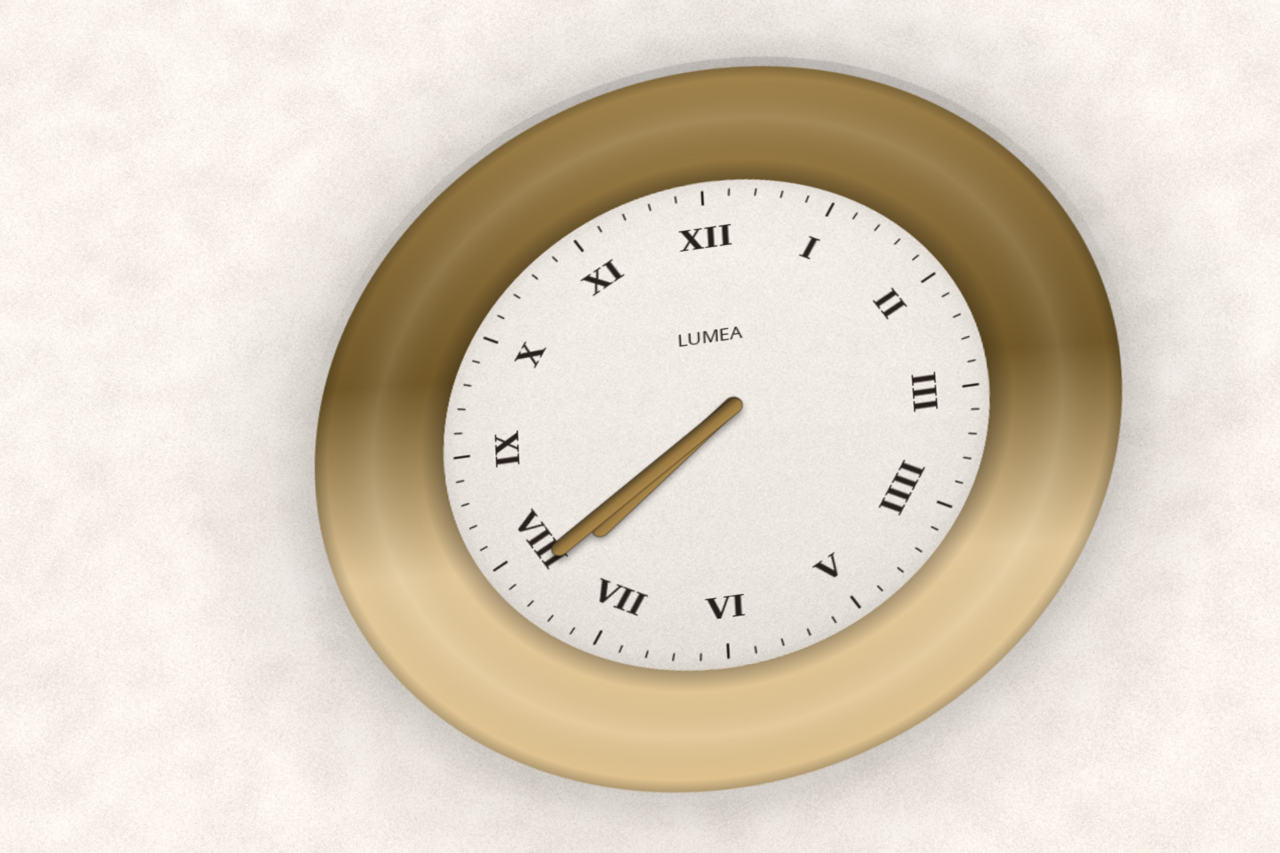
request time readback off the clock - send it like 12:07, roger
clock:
7:39
